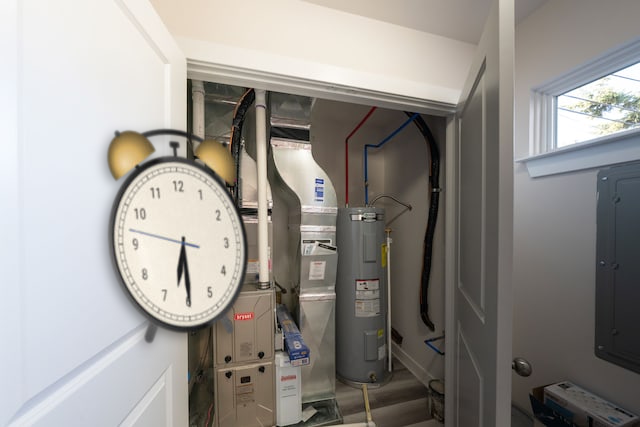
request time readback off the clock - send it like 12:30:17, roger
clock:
6:29:47
